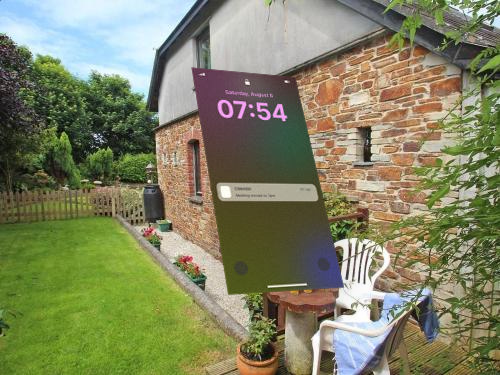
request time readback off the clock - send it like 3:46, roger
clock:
7:54
